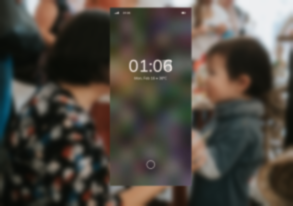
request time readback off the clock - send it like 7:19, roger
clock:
1:06
